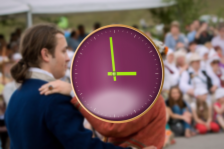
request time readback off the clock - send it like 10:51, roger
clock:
2:59
